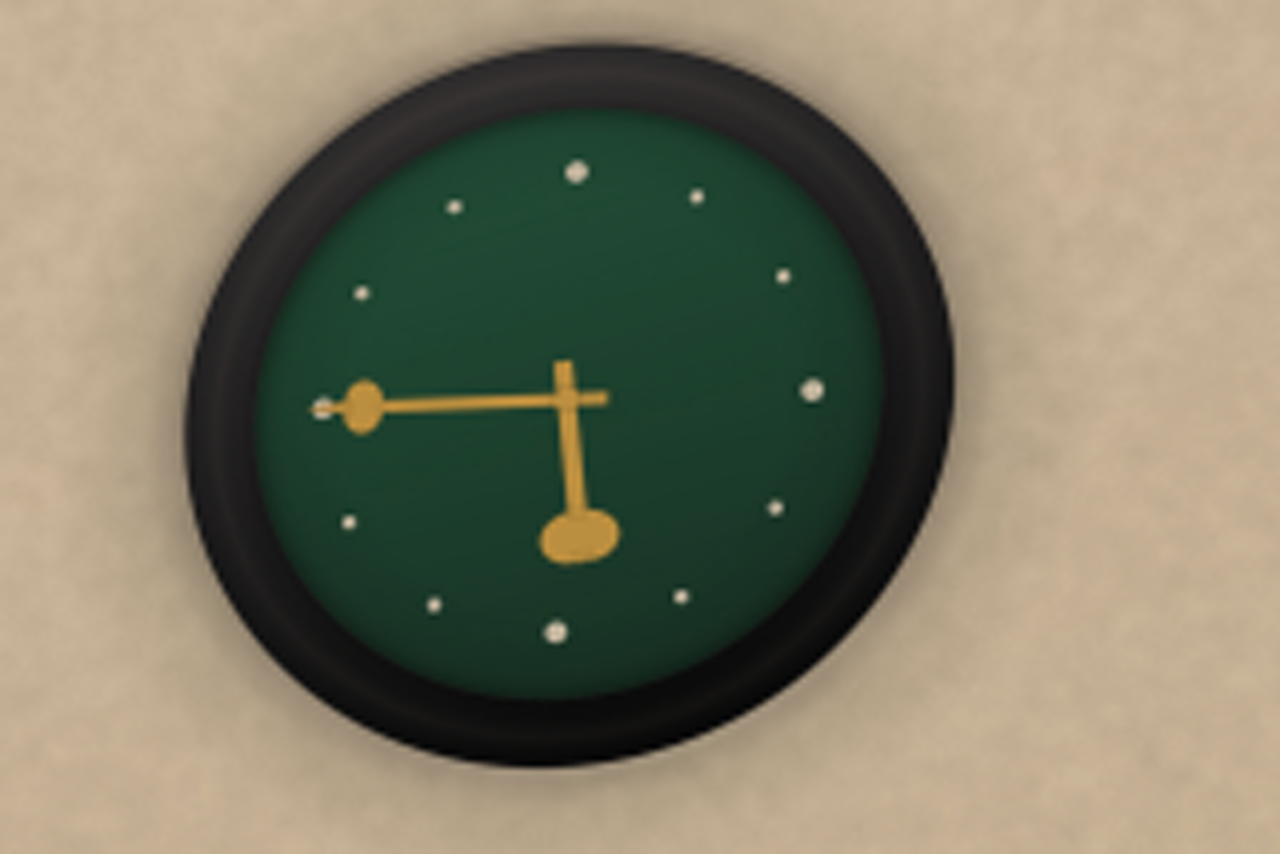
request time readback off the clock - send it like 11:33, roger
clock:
5:45
